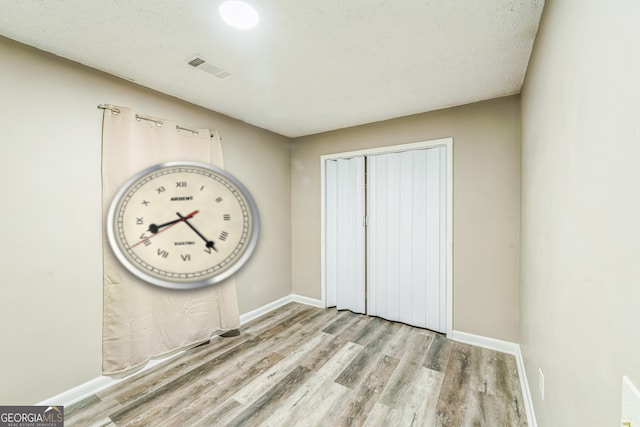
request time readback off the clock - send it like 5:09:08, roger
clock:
8:23:40
